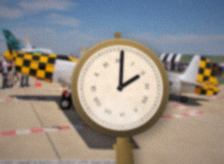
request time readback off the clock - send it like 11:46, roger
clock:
2:01
